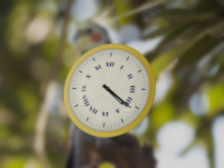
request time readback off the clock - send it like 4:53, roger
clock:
4:21
